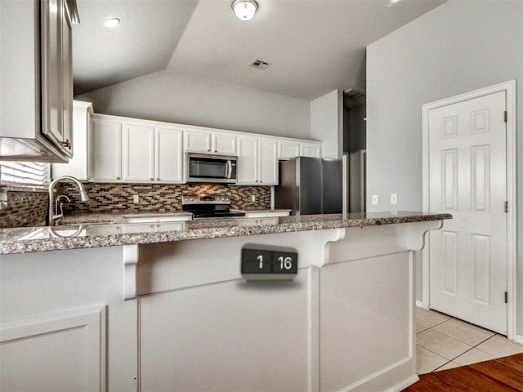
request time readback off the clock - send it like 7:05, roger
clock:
1:16
